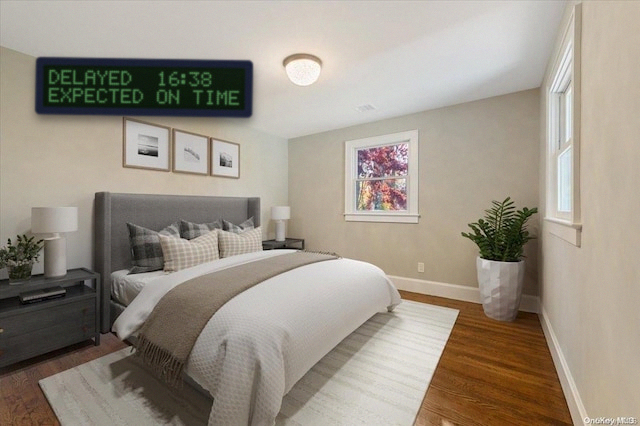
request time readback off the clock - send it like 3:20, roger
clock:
16:38
